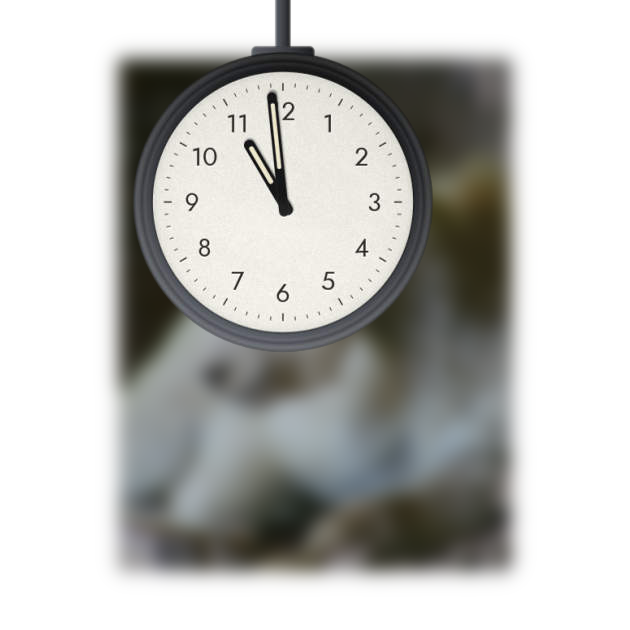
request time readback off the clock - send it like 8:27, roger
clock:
10:59
